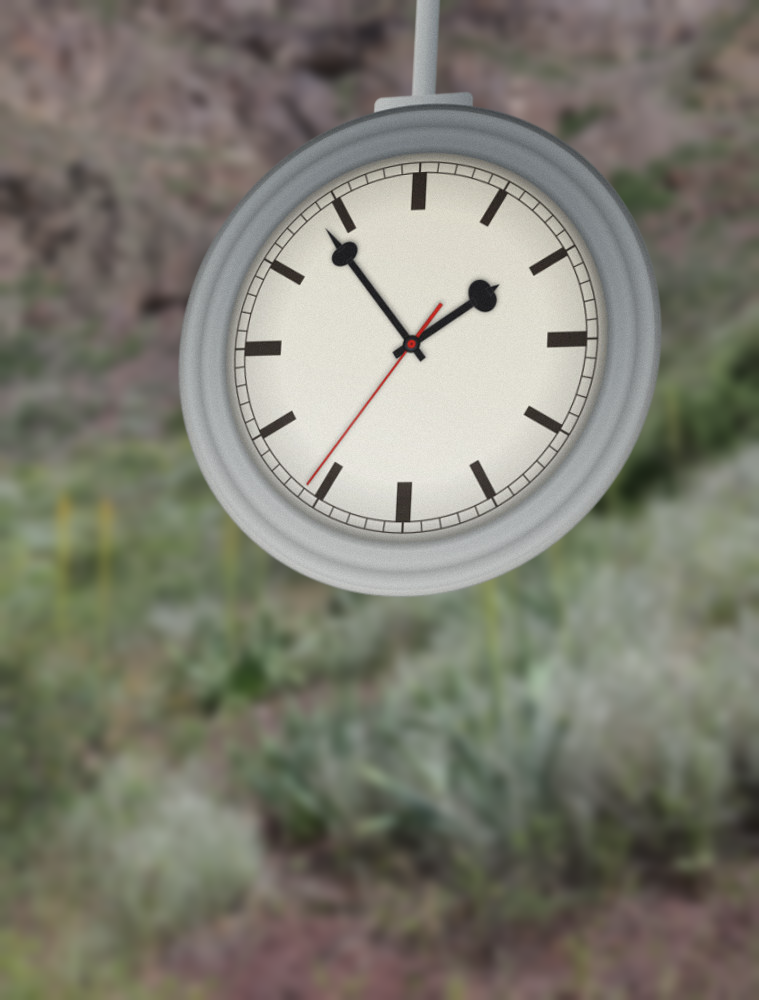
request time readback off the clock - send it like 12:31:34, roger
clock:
1:53:36
